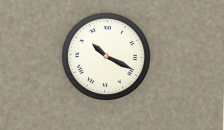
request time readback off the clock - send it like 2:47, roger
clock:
10:19
